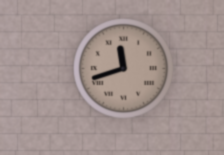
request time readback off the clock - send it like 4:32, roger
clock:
11:42
